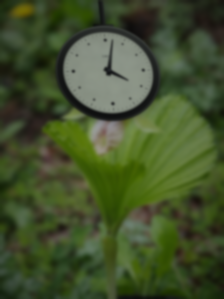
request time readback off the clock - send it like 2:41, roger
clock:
4:02
